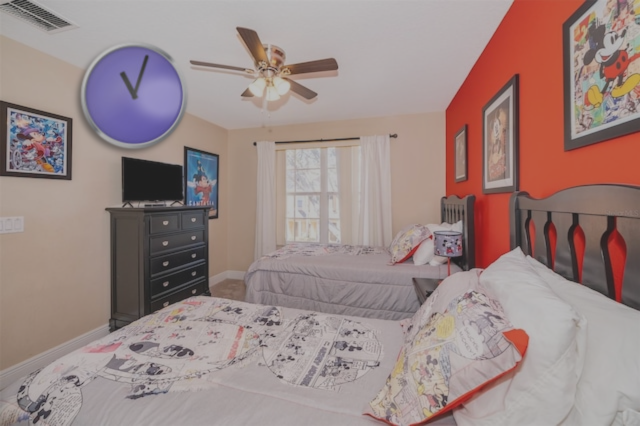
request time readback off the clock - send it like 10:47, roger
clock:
11:03
